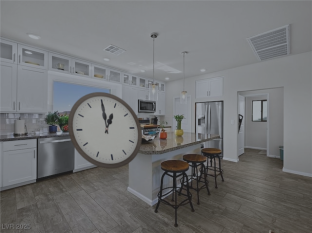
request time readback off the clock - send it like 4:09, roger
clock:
1:00
